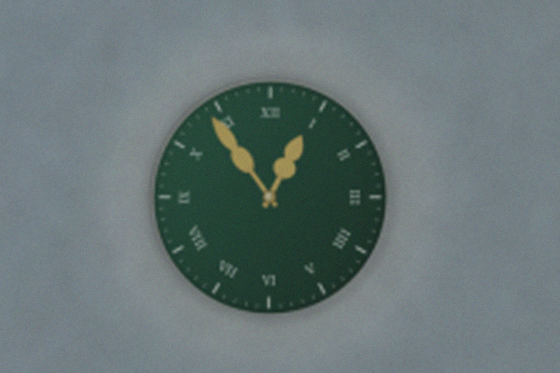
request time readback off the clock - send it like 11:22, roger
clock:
12:54
